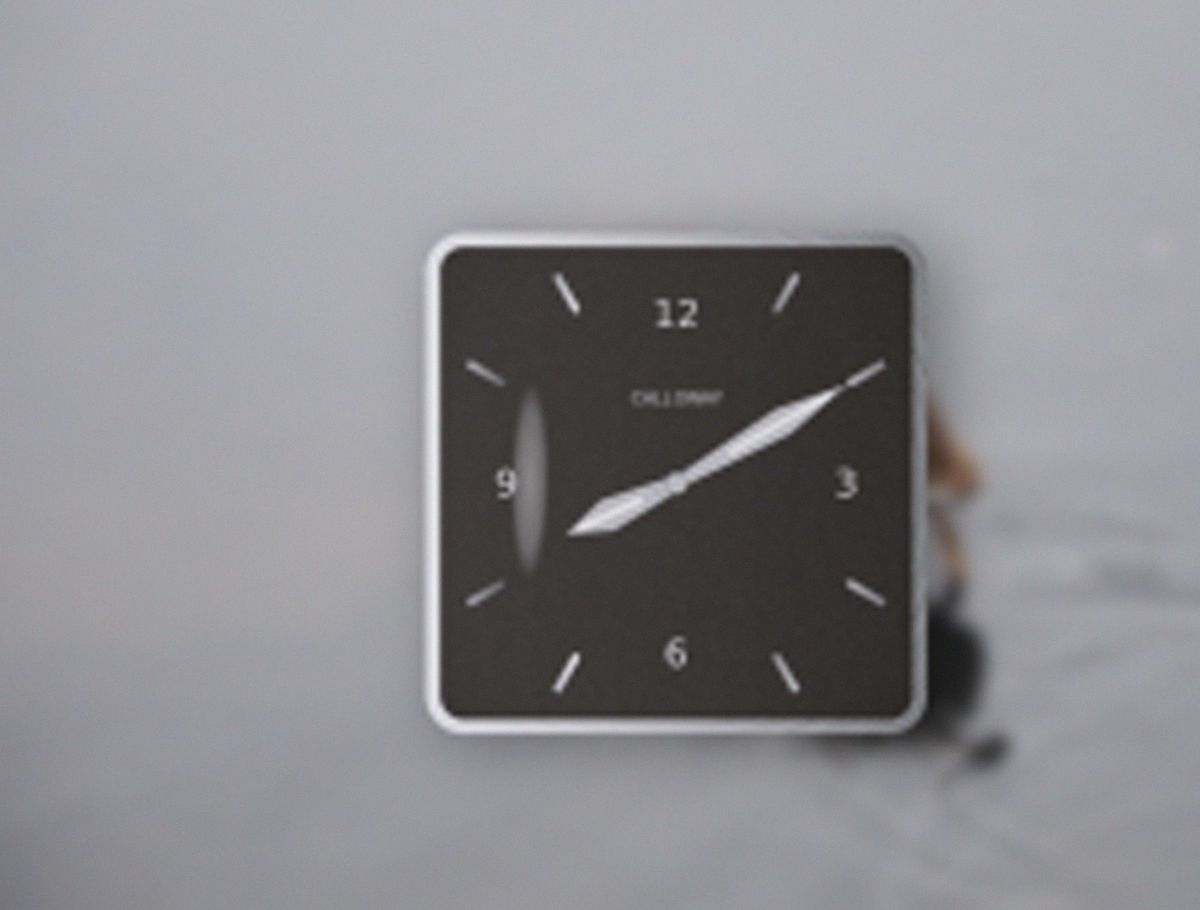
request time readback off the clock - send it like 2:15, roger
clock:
8:10
